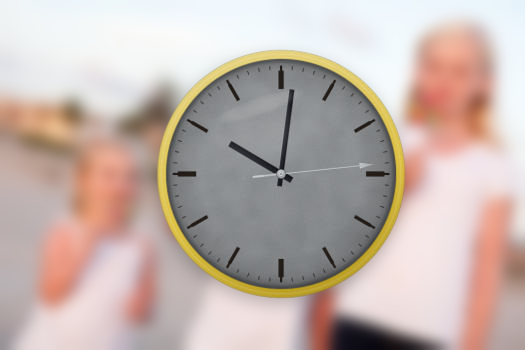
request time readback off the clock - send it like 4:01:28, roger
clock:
10:01:14
